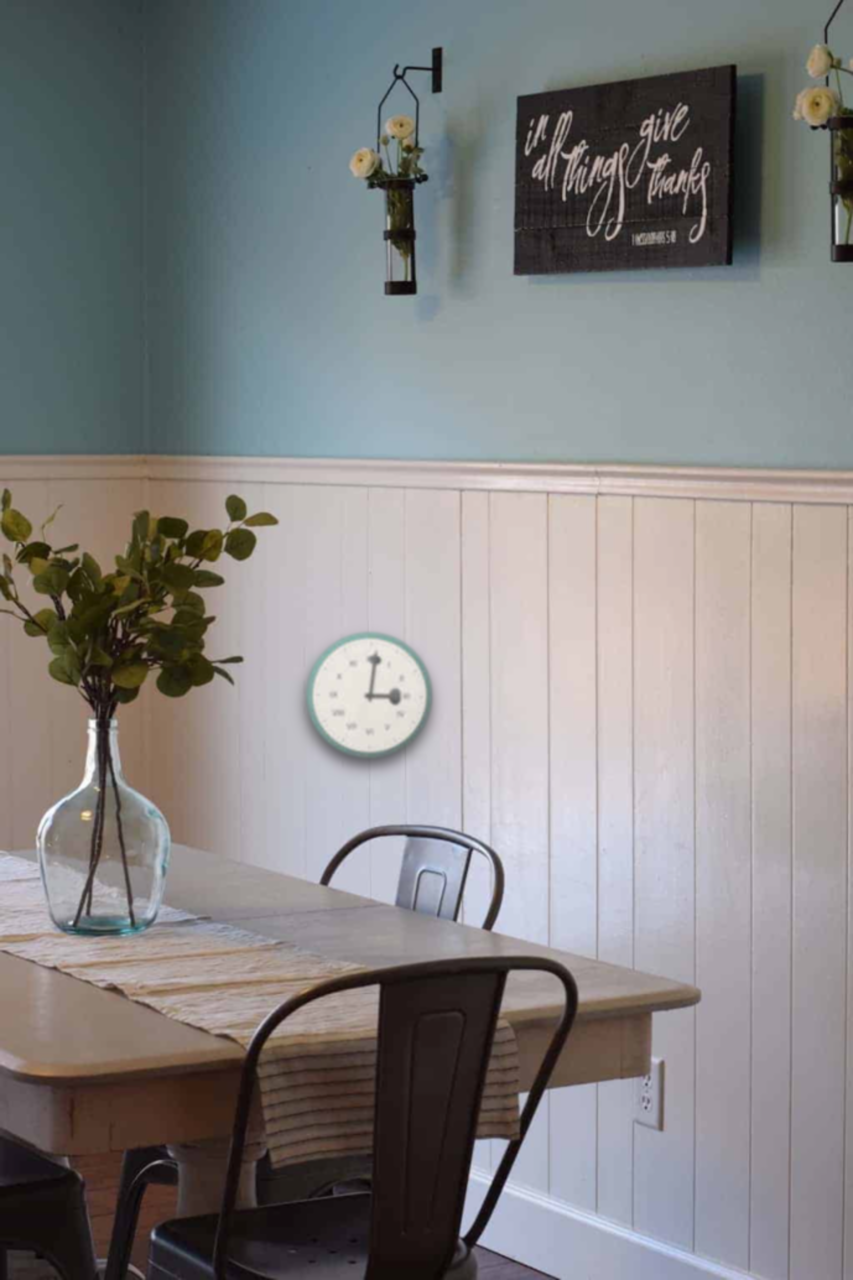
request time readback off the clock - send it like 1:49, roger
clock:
3:01
